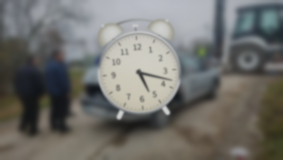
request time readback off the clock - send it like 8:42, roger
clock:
5:18
